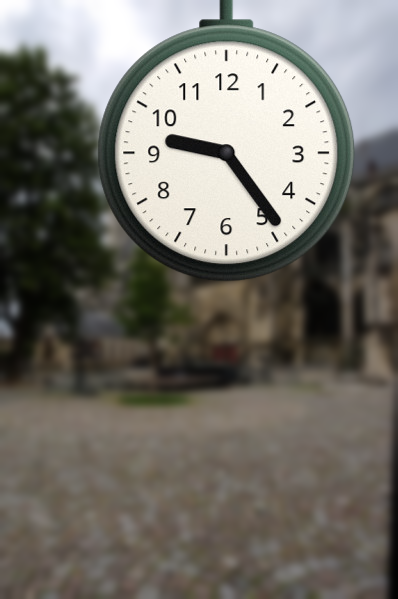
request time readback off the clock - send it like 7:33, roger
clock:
9:24
